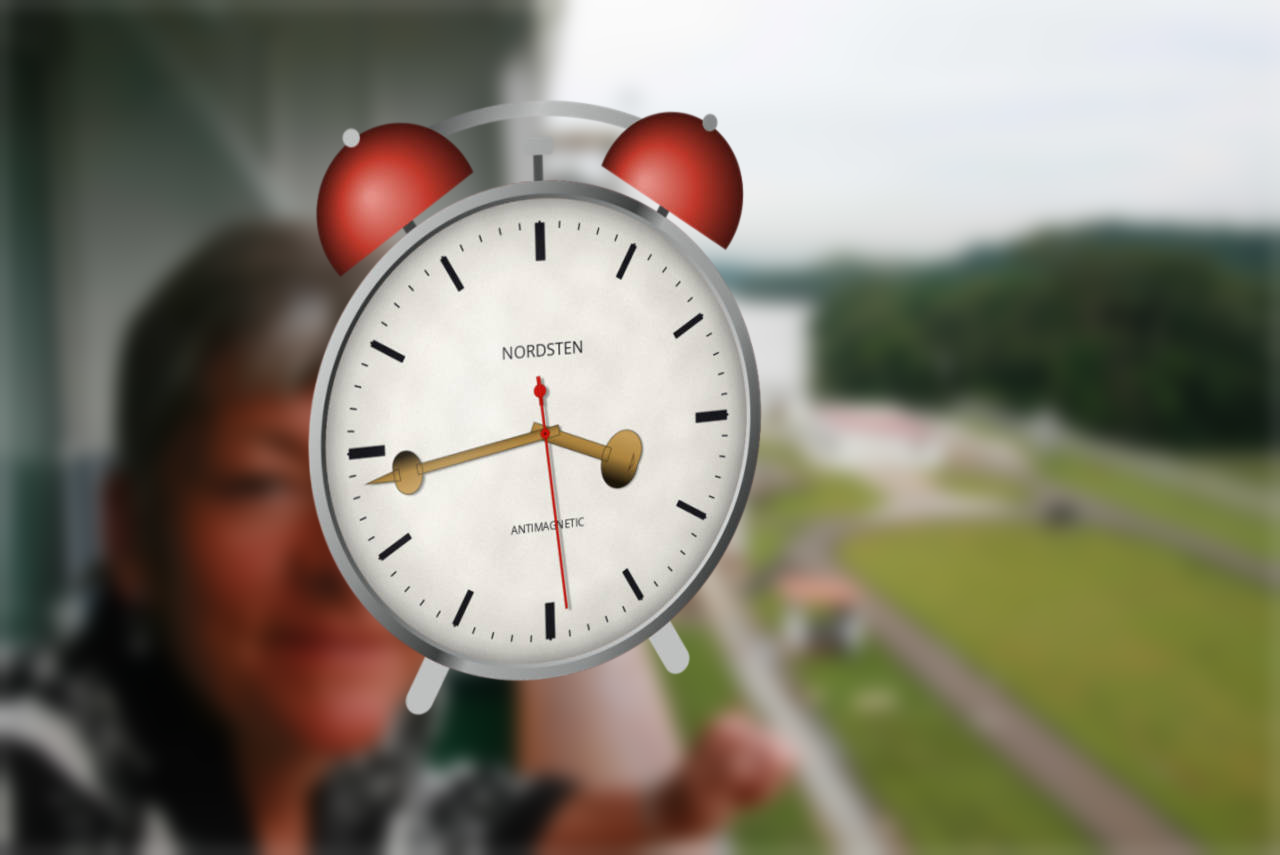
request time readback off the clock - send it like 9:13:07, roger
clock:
3:43:29
